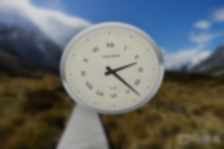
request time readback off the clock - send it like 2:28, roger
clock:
2:23
